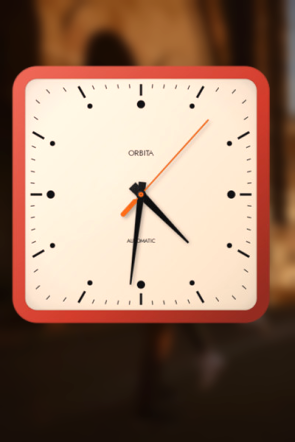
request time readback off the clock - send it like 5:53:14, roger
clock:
4:31:07
